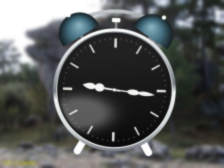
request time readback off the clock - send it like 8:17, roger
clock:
9:16
